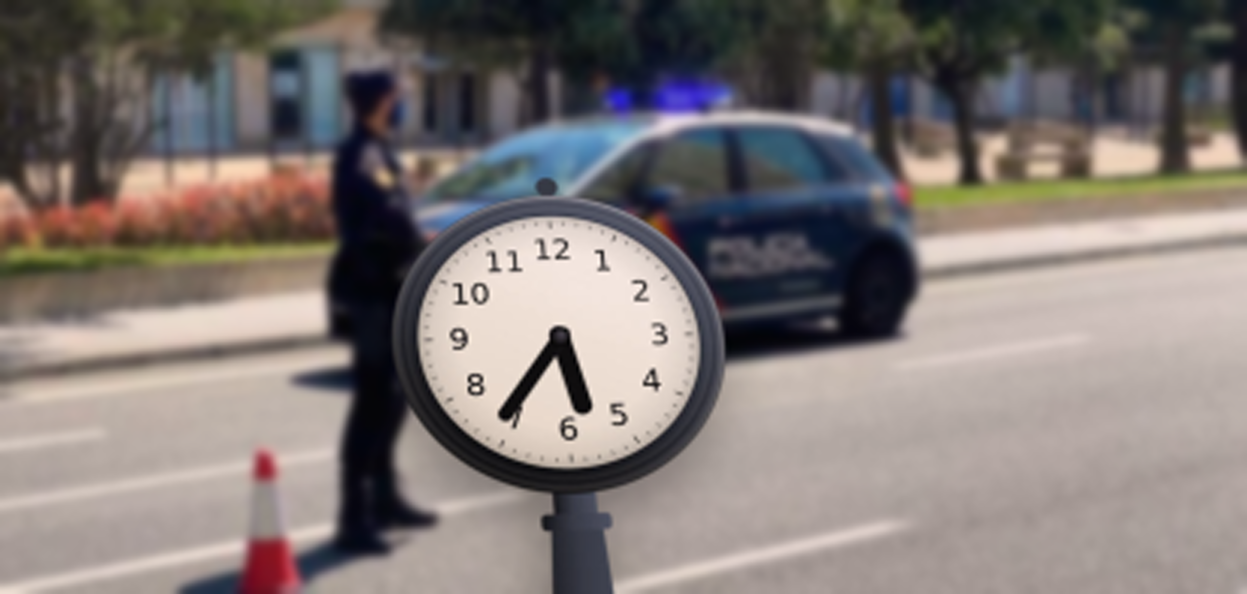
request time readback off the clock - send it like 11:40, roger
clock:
5:36
